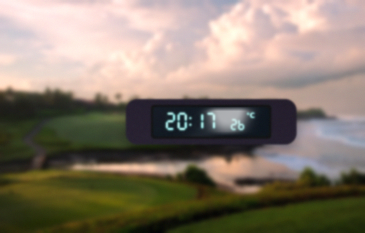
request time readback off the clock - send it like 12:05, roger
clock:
20:17
